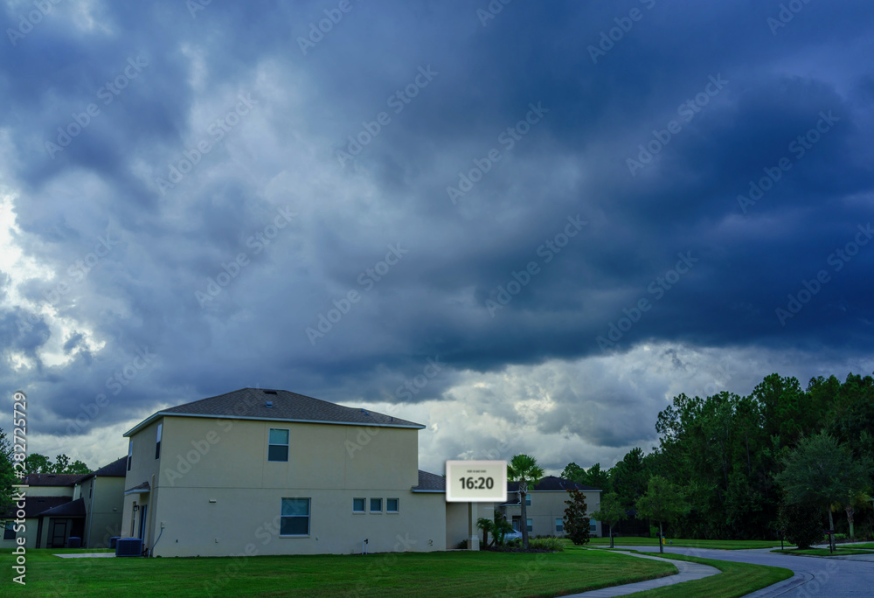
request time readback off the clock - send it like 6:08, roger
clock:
16:20
